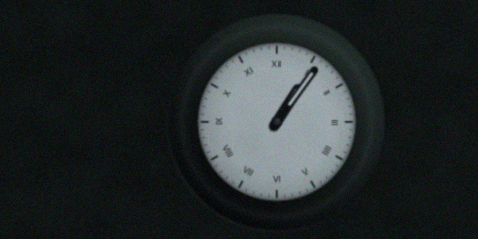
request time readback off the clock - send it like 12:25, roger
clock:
1:06
